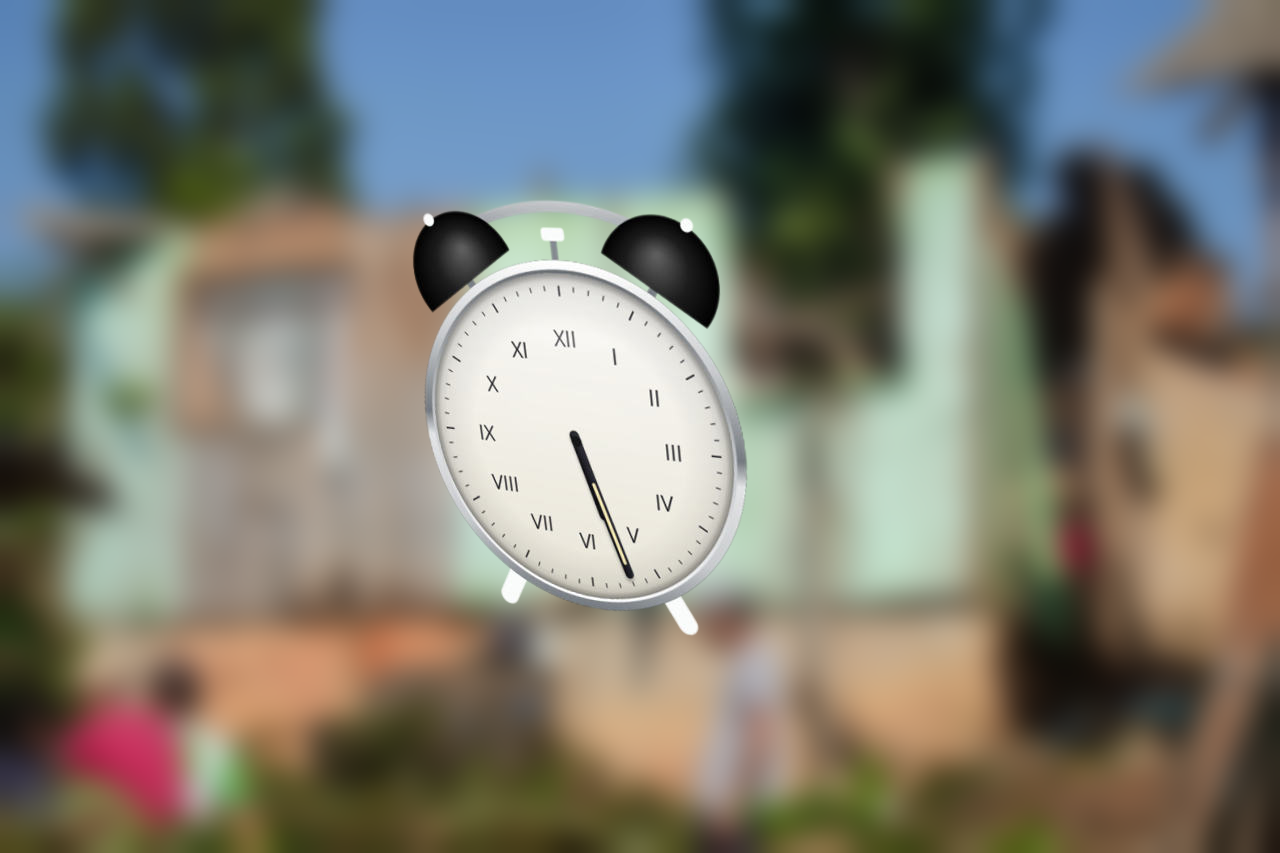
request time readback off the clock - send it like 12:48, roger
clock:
5:27
